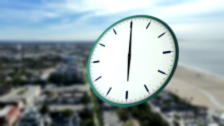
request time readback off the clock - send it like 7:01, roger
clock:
6:00
